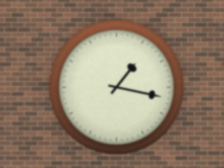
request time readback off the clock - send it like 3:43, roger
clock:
1:17
